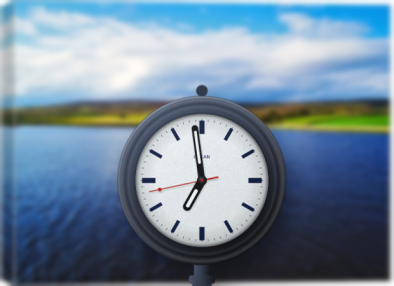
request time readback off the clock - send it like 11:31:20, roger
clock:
6:58:43
